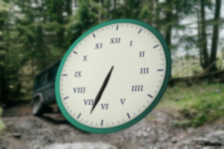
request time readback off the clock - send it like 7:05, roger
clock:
6:33
